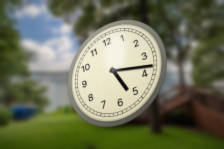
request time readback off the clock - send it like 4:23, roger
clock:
5:18
